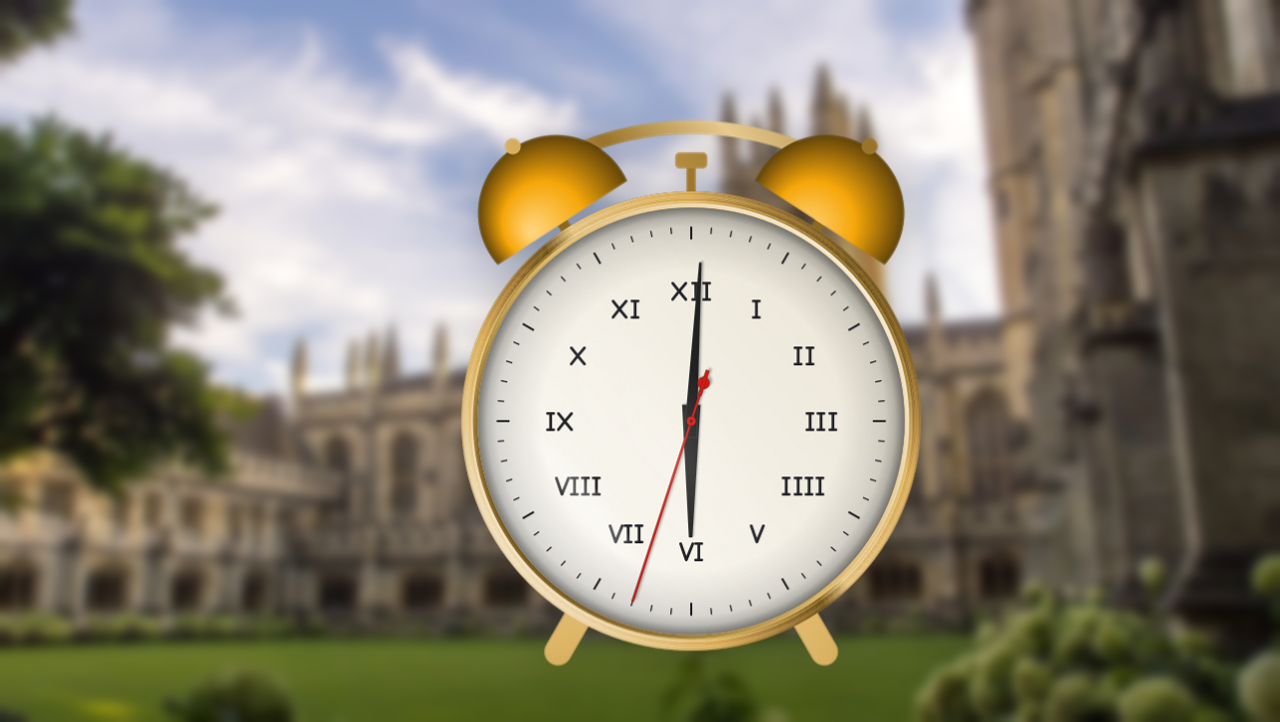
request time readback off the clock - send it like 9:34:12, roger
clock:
6:00:33
